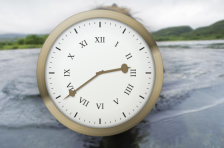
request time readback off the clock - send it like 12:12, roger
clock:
2:39
